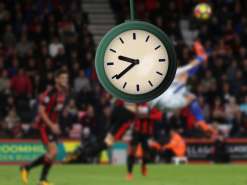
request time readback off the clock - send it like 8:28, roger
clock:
9:39
